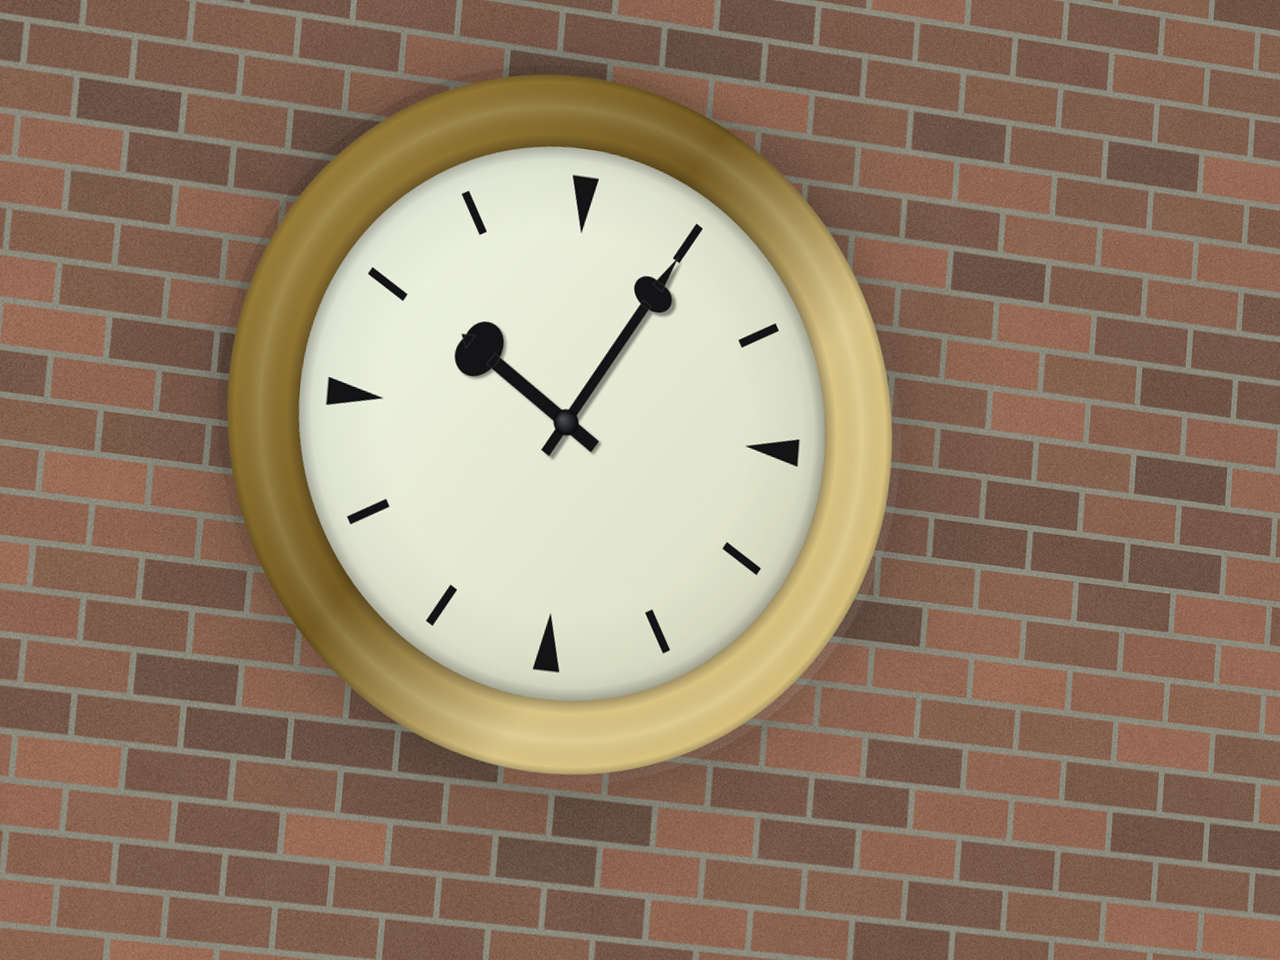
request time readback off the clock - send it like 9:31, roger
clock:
10:05
